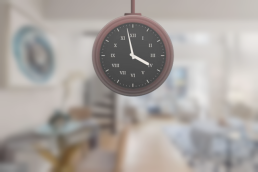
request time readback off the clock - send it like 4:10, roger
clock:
3:58
